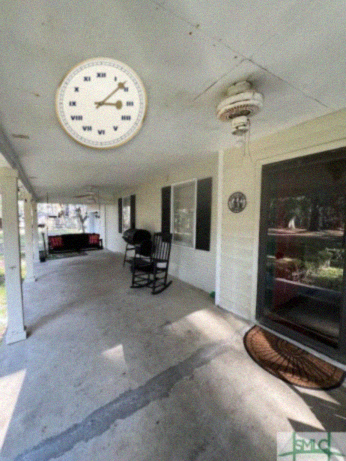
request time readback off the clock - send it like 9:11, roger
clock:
3:08
